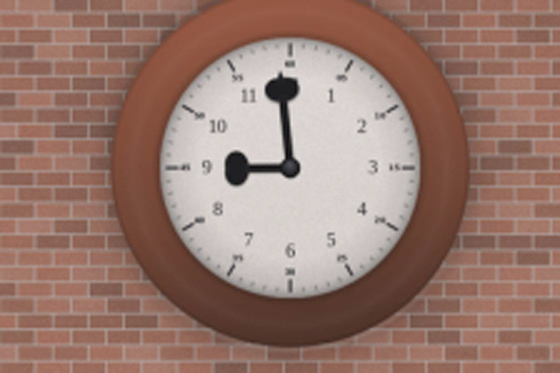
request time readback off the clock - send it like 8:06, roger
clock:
8:59
